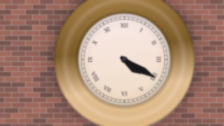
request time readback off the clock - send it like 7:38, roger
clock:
4:20
